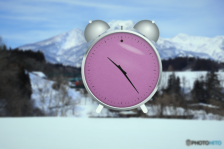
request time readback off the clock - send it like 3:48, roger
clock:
10:24
